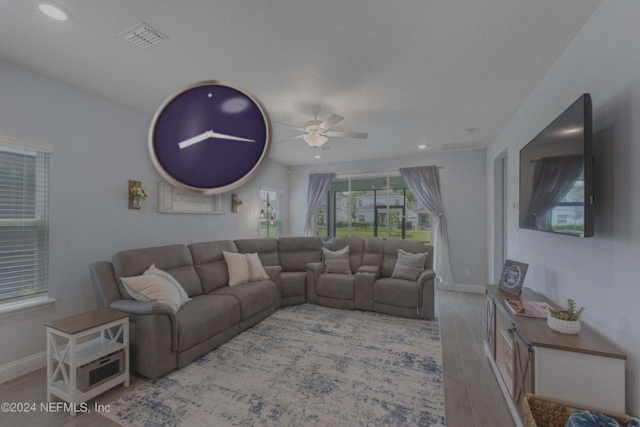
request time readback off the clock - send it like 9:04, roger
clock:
8:17
